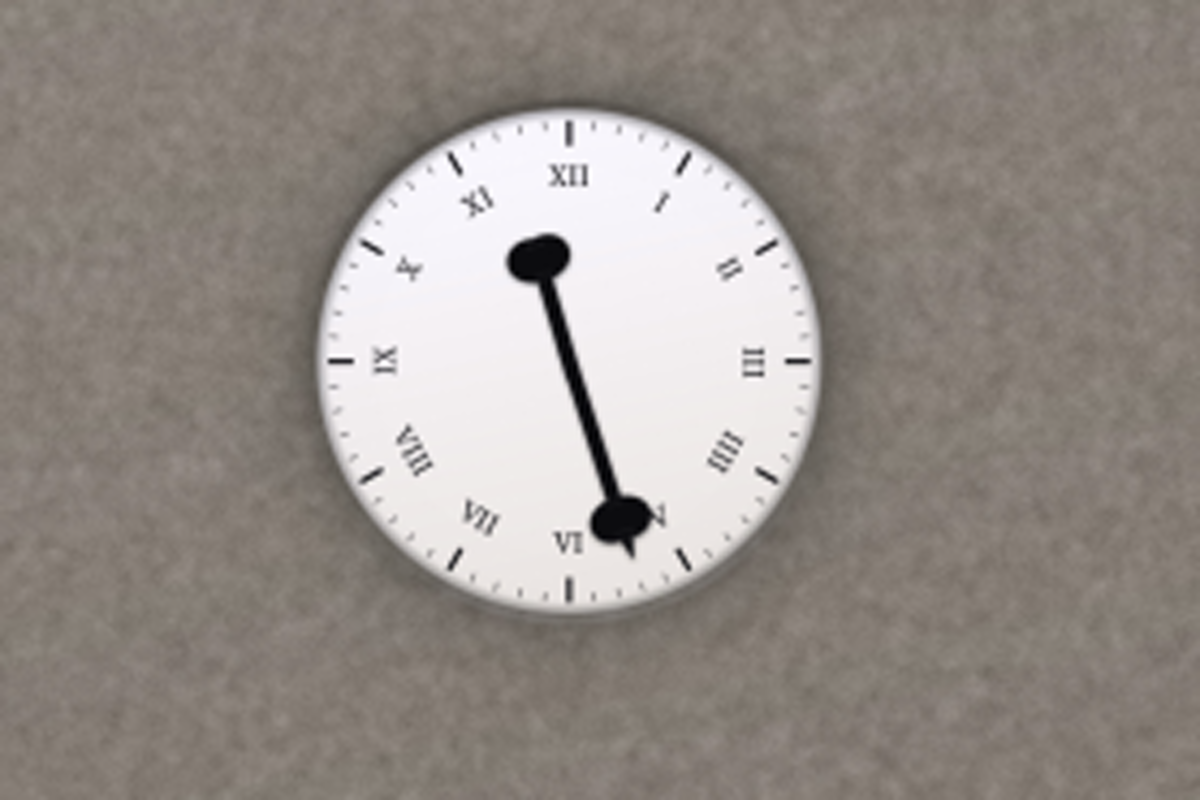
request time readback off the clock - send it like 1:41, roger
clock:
11:27
